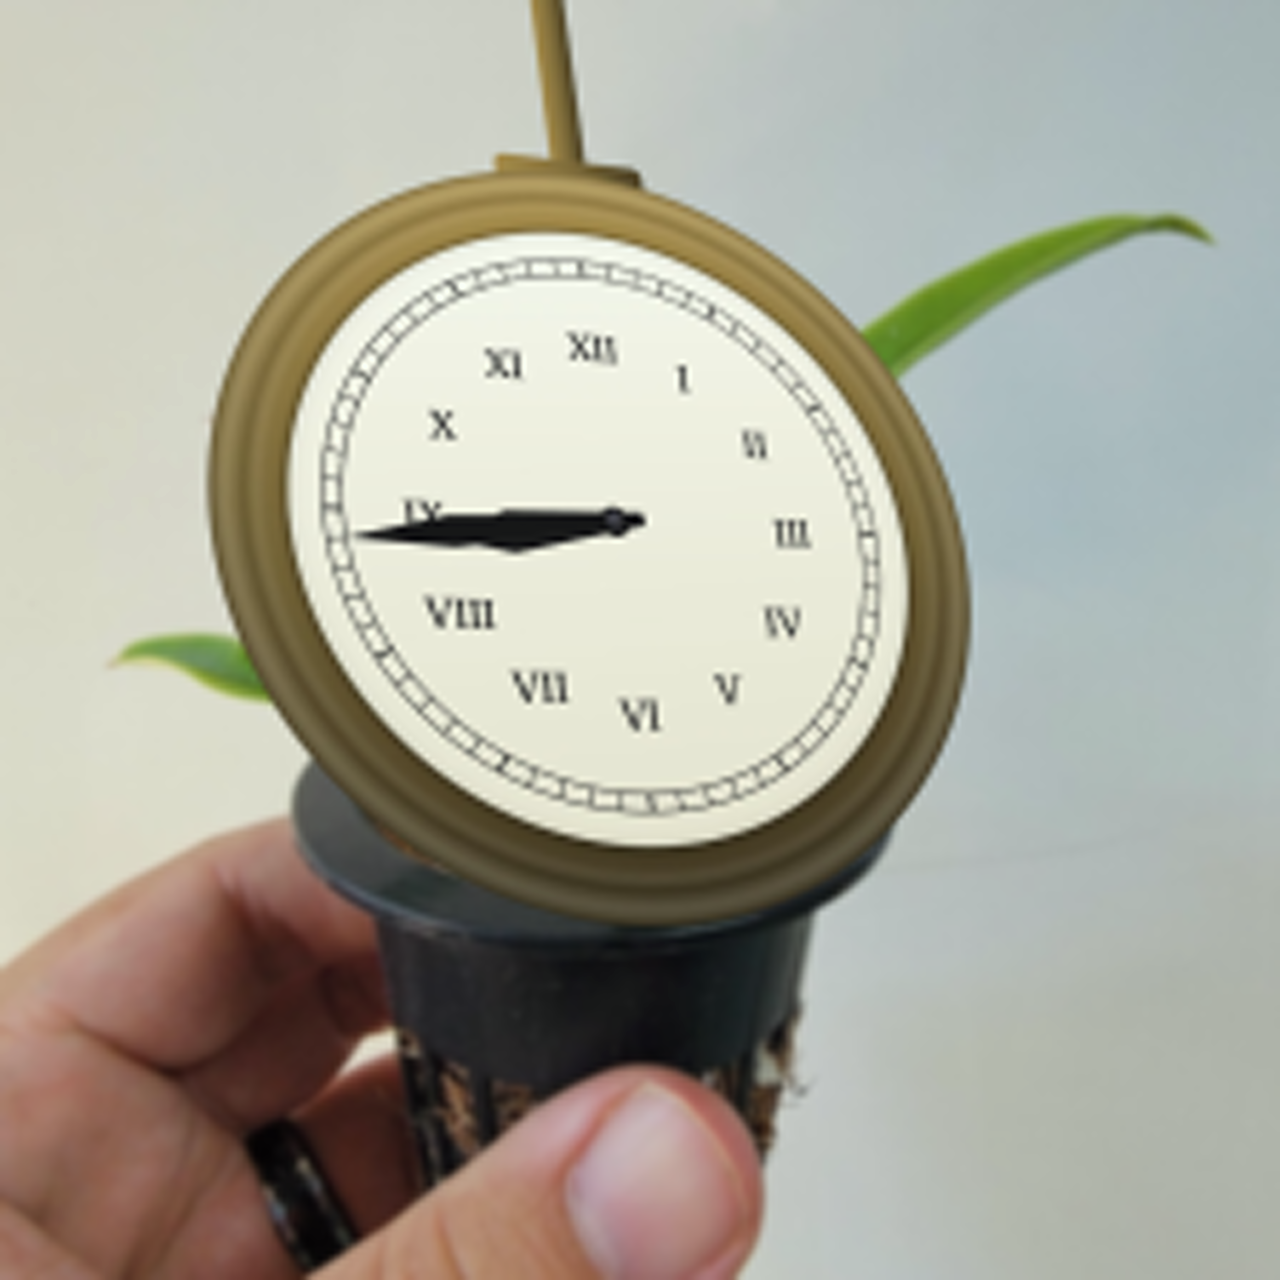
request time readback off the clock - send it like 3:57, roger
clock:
8:44
